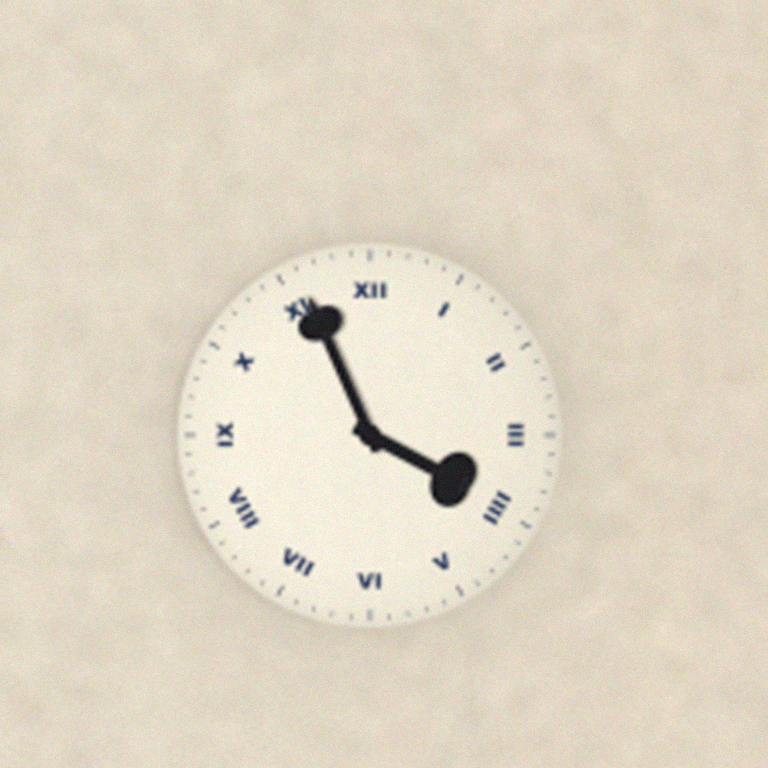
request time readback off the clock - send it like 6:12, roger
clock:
3:56
